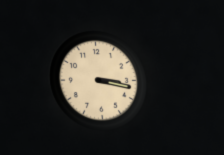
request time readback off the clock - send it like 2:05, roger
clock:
3:17
